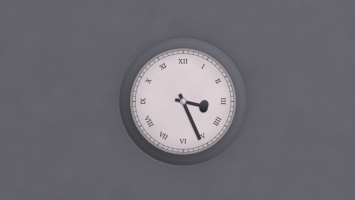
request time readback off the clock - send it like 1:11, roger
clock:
3:26
